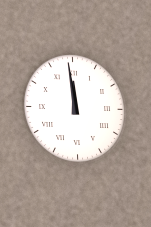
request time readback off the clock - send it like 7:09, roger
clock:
11:59
